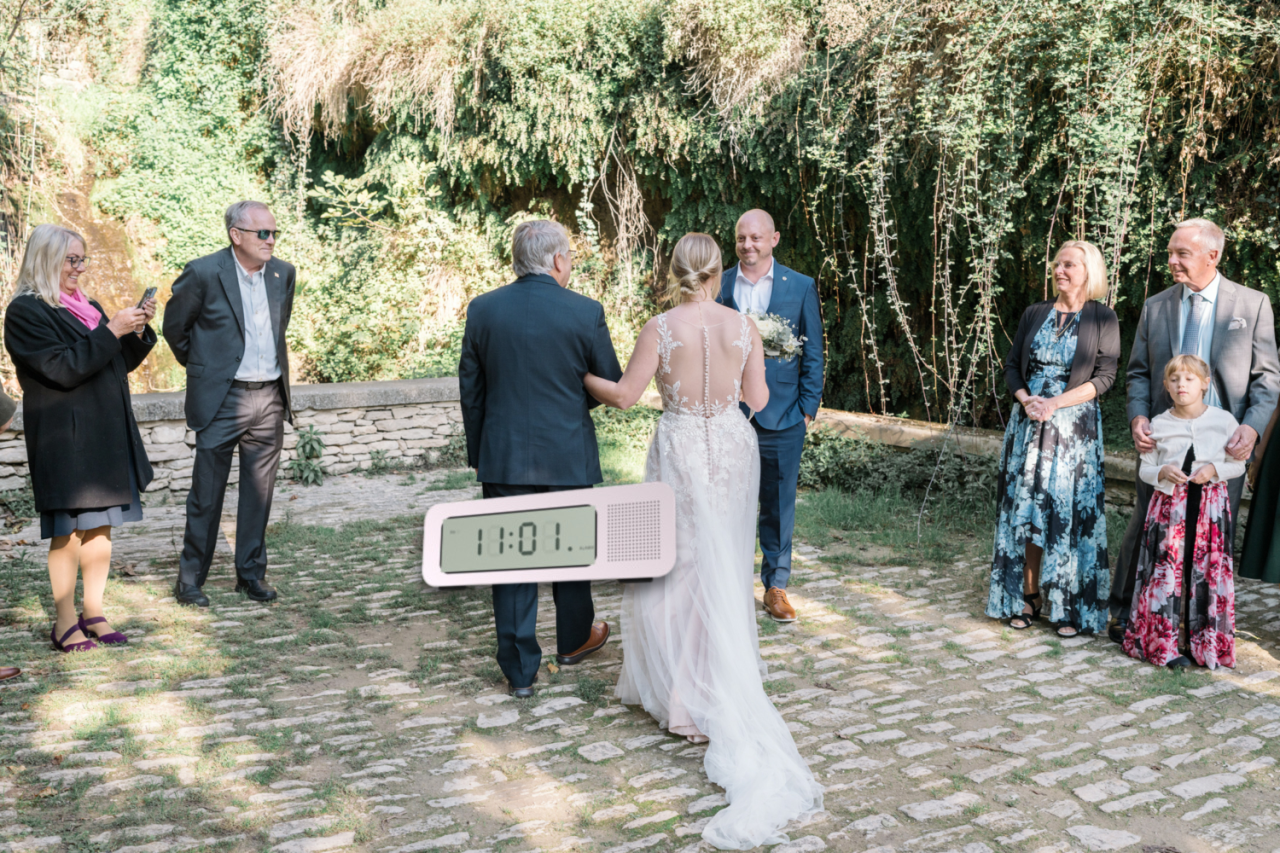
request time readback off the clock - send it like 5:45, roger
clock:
11:01
